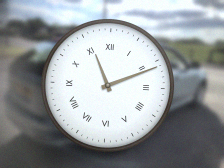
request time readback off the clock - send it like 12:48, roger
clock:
11:11
